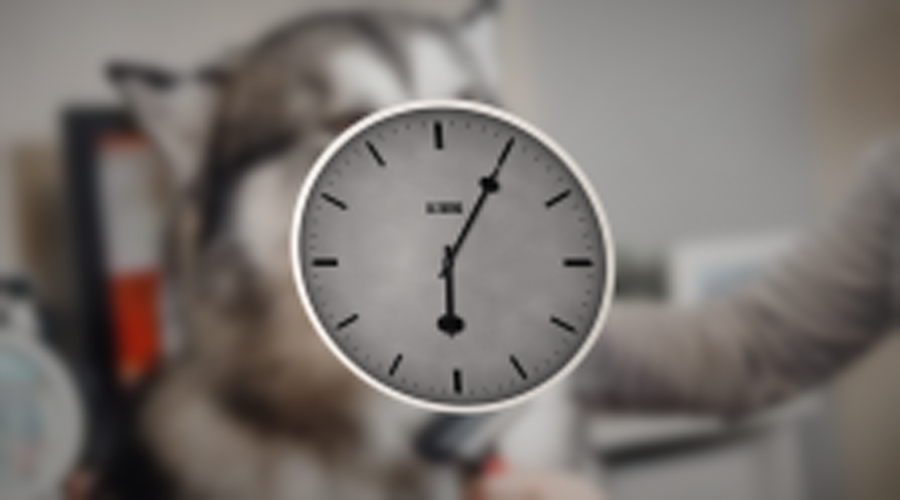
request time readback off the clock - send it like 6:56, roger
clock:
6:05
